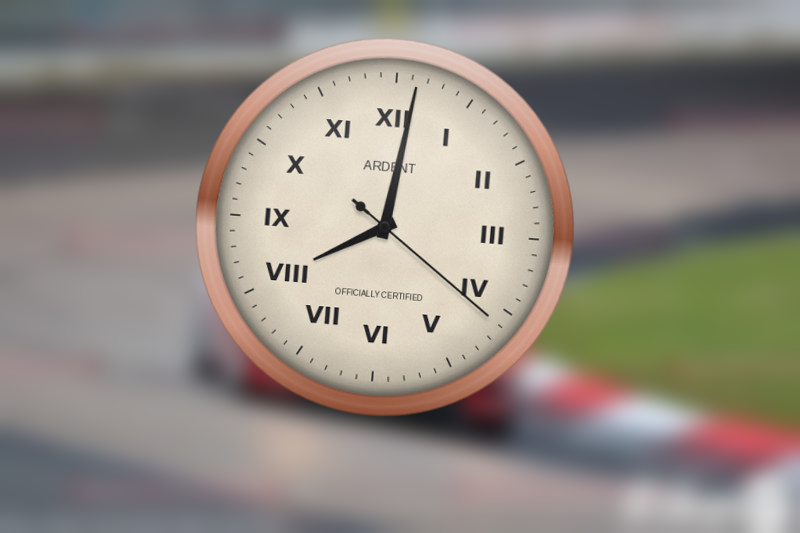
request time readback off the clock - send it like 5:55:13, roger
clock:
8:01:21
